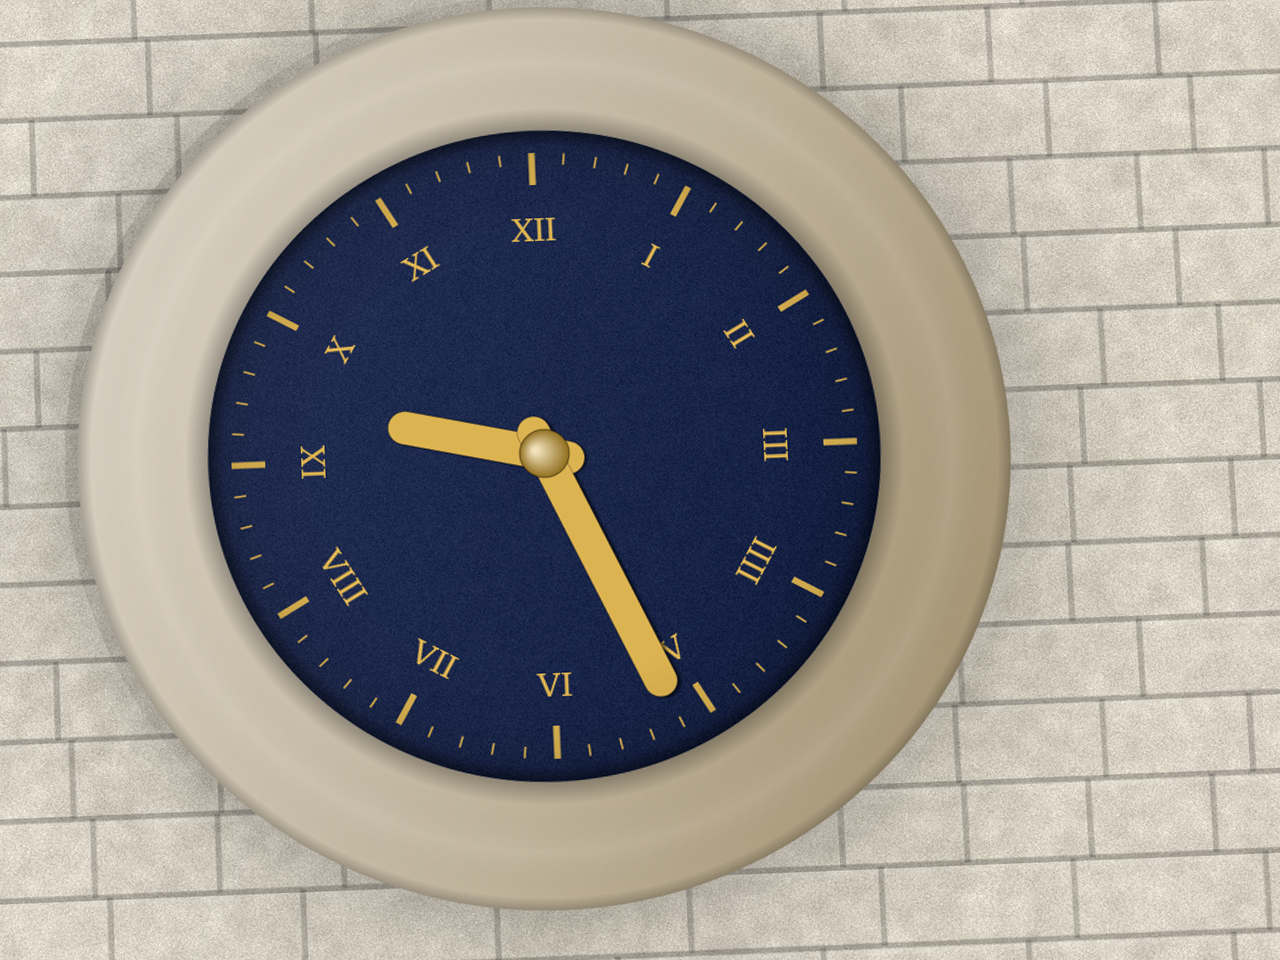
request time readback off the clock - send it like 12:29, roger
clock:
9:26
